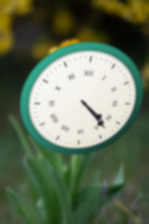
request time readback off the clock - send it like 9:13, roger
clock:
4:23
